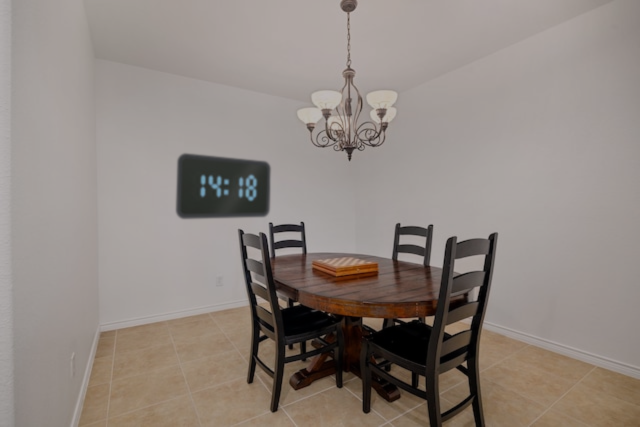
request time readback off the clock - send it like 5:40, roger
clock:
14:18
